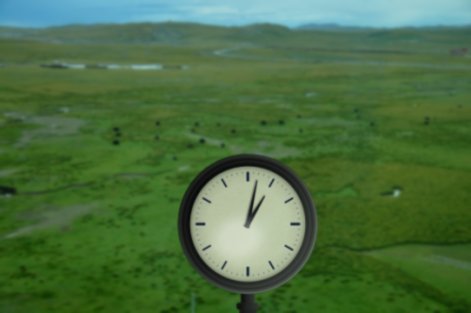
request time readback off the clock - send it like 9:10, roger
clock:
1:02
